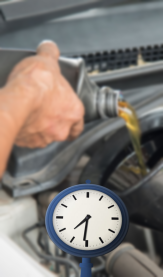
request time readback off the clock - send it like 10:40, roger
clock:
7:31
